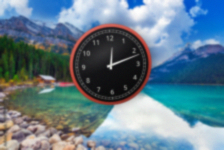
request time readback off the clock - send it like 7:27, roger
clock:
12:12
